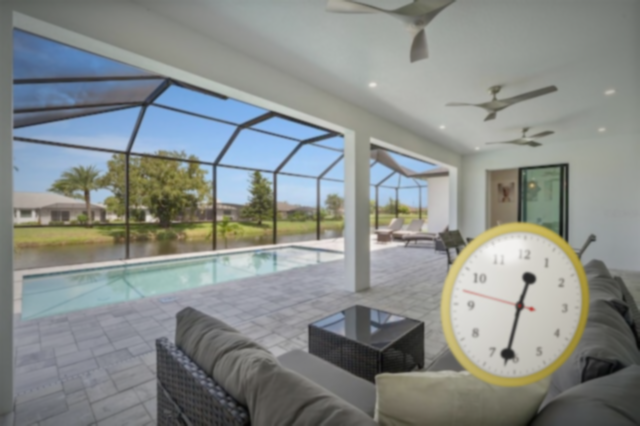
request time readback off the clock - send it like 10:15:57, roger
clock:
12:31:47
